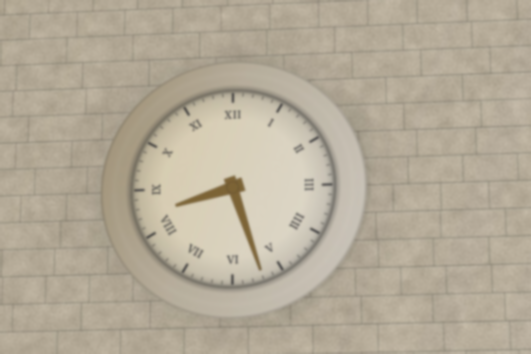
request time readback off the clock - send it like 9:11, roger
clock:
8:27
